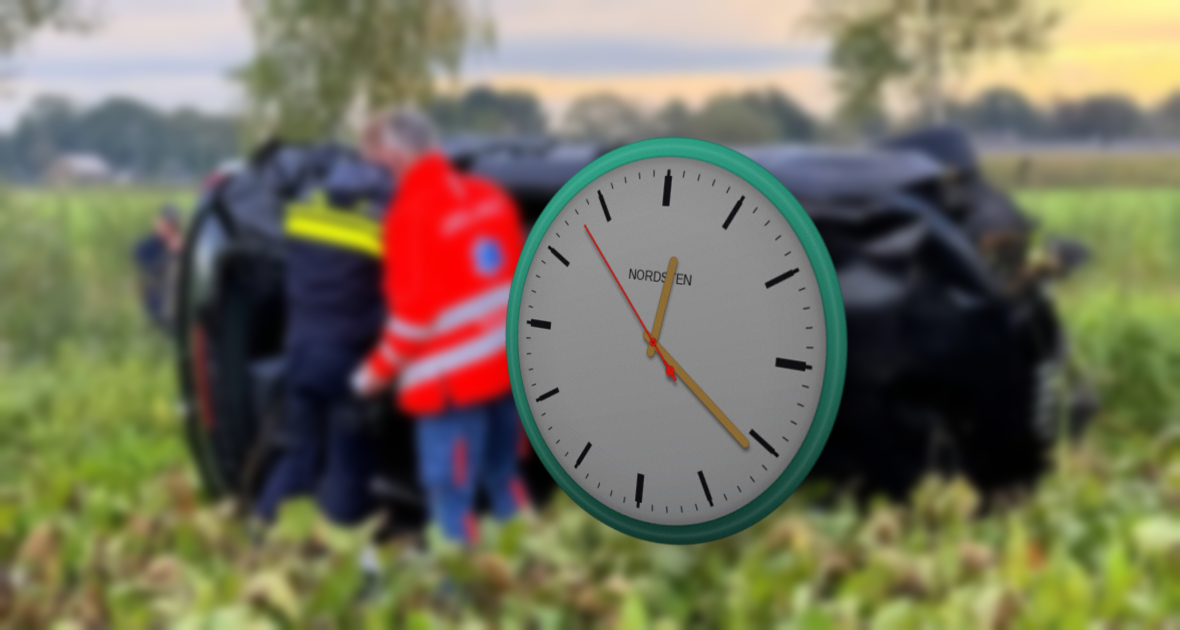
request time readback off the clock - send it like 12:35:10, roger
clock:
12:20:53
